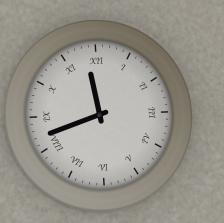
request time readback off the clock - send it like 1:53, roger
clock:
11:42
